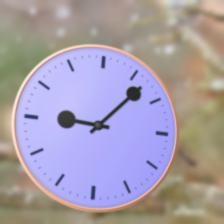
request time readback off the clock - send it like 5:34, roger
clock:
9:07
